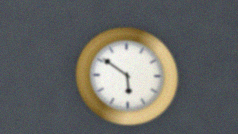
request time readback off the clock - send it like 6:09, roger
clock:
5:51
